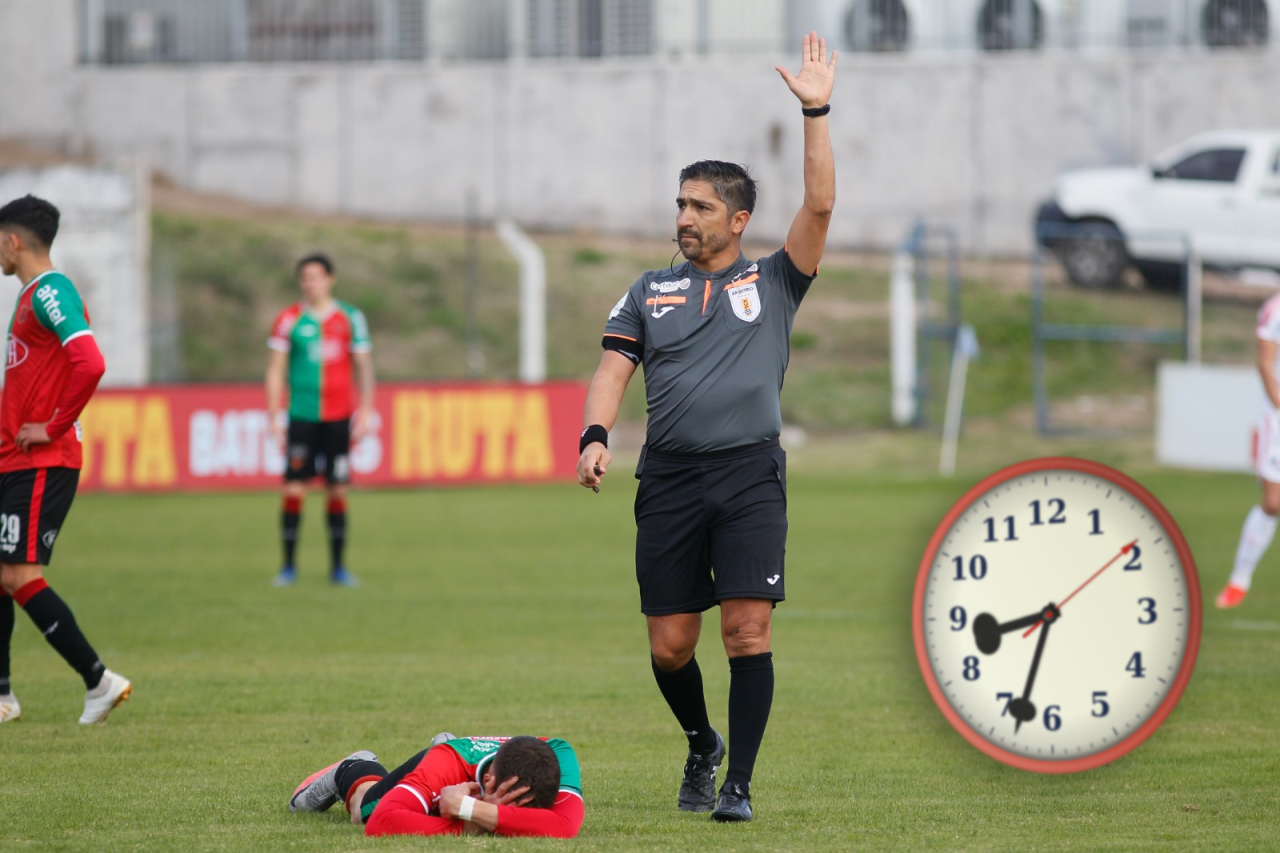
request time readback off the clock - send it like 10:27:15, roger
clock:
8:33:09
